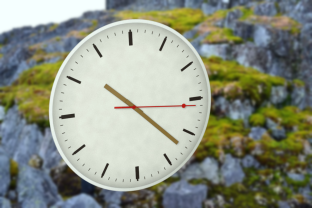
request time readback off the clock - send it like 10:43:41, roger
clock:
10:22:16
